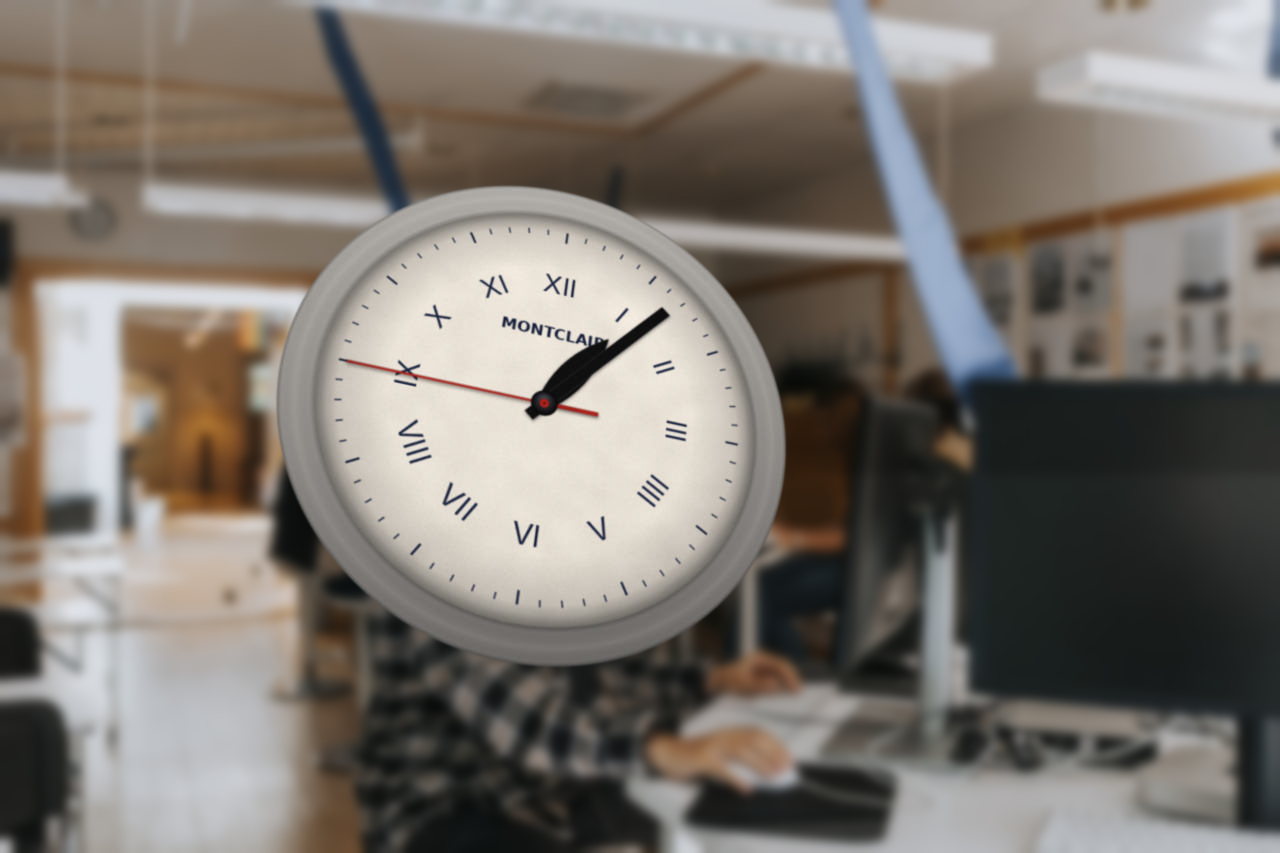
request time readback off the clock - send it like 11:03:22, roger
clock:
1:06:45
